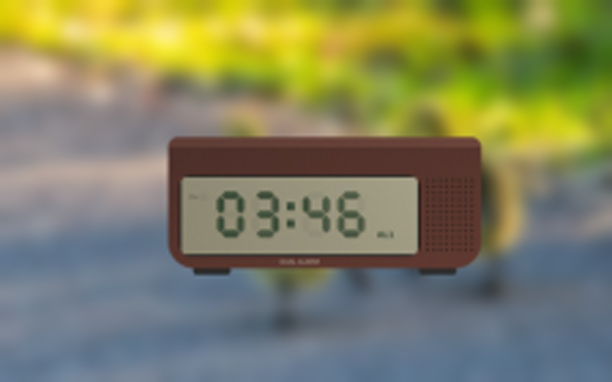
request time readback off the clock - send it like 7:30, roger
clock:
3:46
